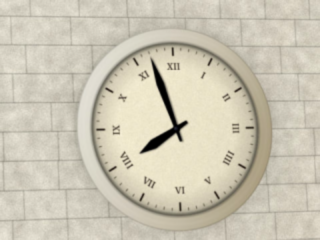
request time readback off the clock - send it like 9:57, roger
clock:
7:57
